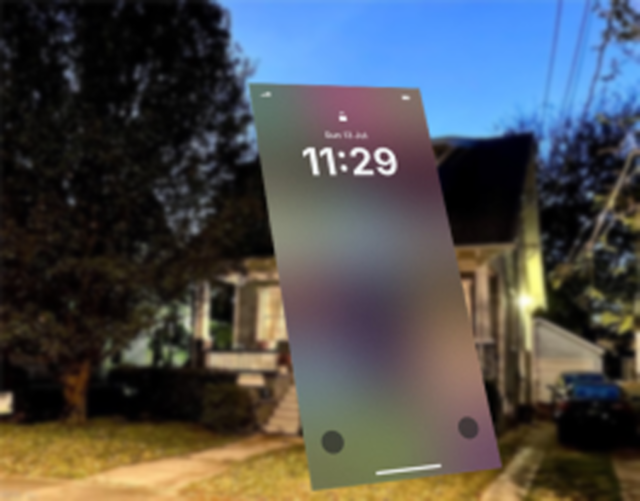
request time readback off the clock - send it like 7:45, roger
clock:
11:29
